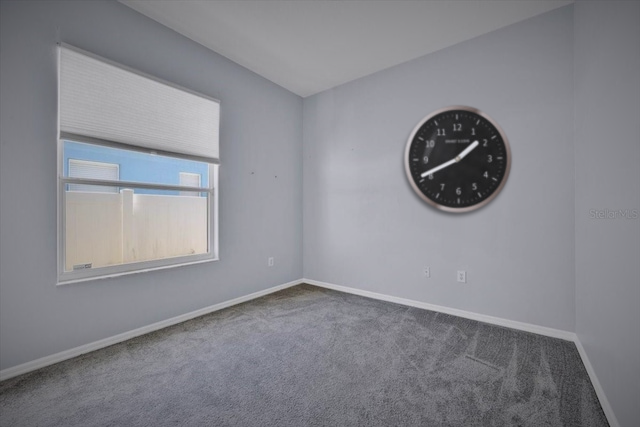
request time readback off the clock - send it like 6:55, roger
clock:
1:41
